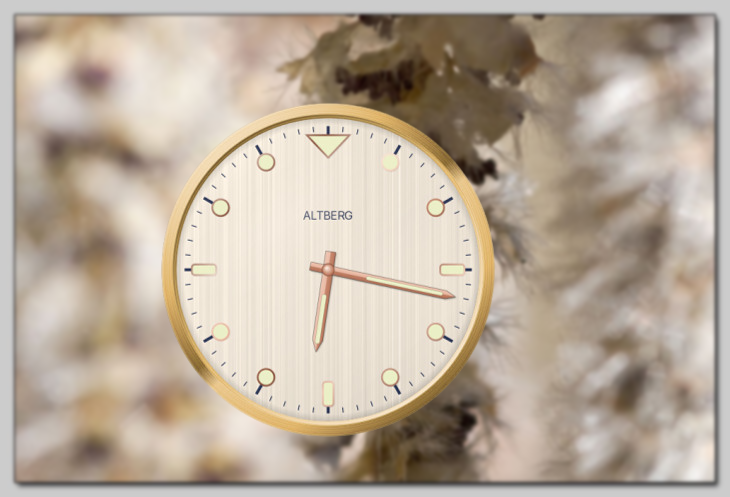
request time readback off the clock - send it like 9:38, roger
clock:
6:17
